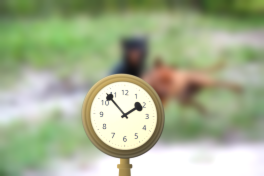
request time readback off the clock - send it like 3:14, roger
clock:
1:53
